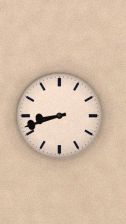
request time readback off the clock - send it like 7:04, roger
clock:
8:42
